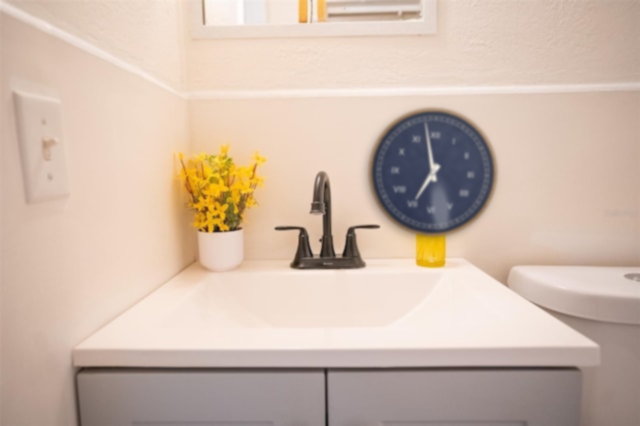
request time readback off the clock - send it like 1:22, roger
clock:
6:58
